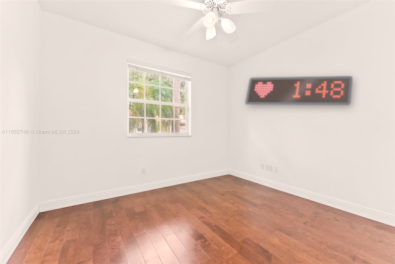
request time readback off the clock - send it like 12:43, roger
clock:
1:48
